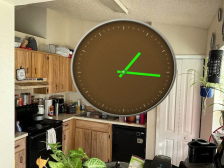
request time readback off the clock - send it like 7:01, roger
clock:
1:16
